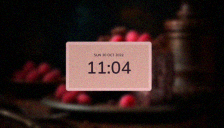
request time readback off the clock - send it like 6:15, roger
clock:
11:04
